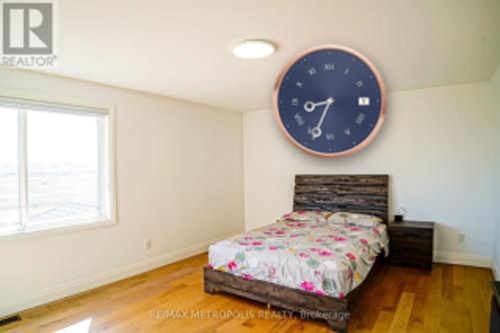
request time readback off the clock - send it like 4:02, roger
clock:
8:34
